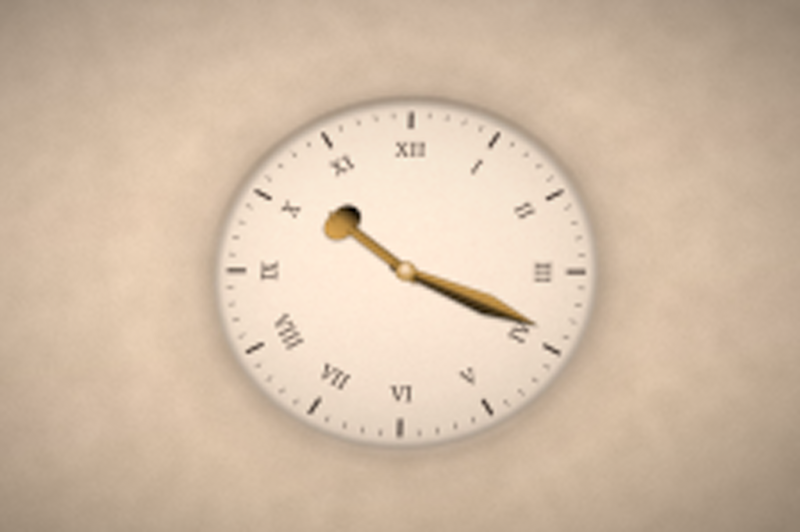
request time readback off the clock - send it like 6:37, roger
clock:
10:19
